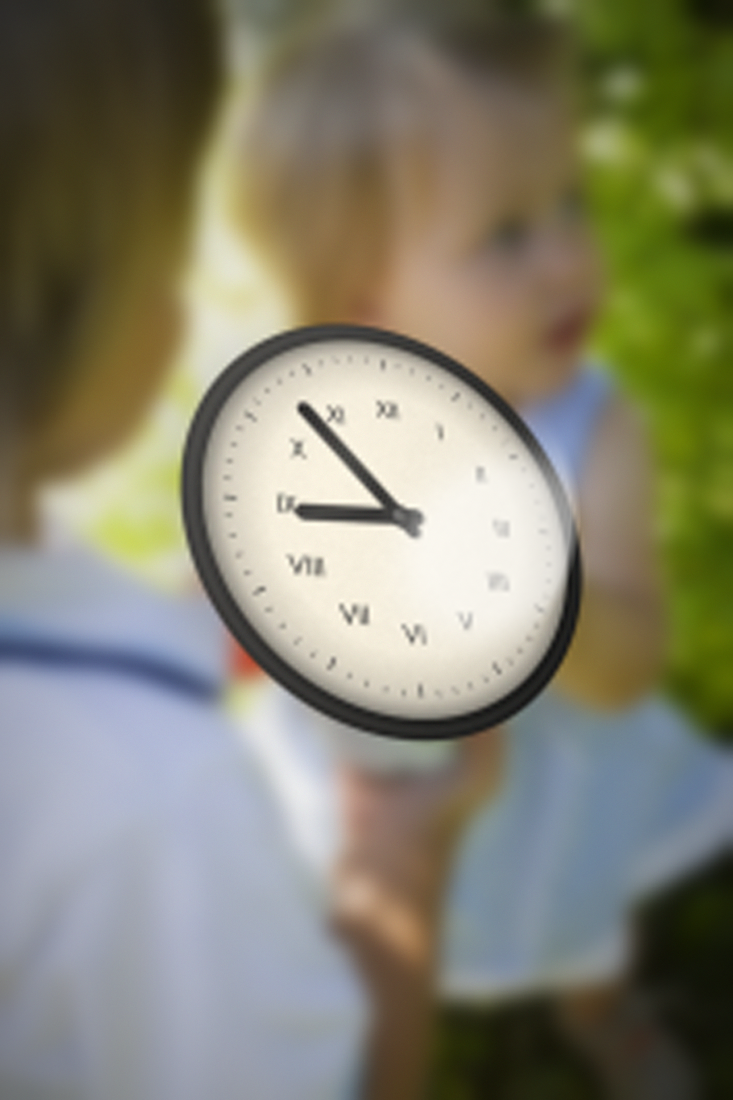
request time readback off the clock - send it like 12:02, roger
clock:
8:53
